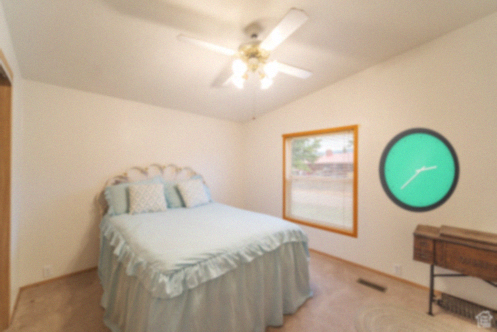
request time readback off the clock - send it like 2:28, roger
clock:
2:38
